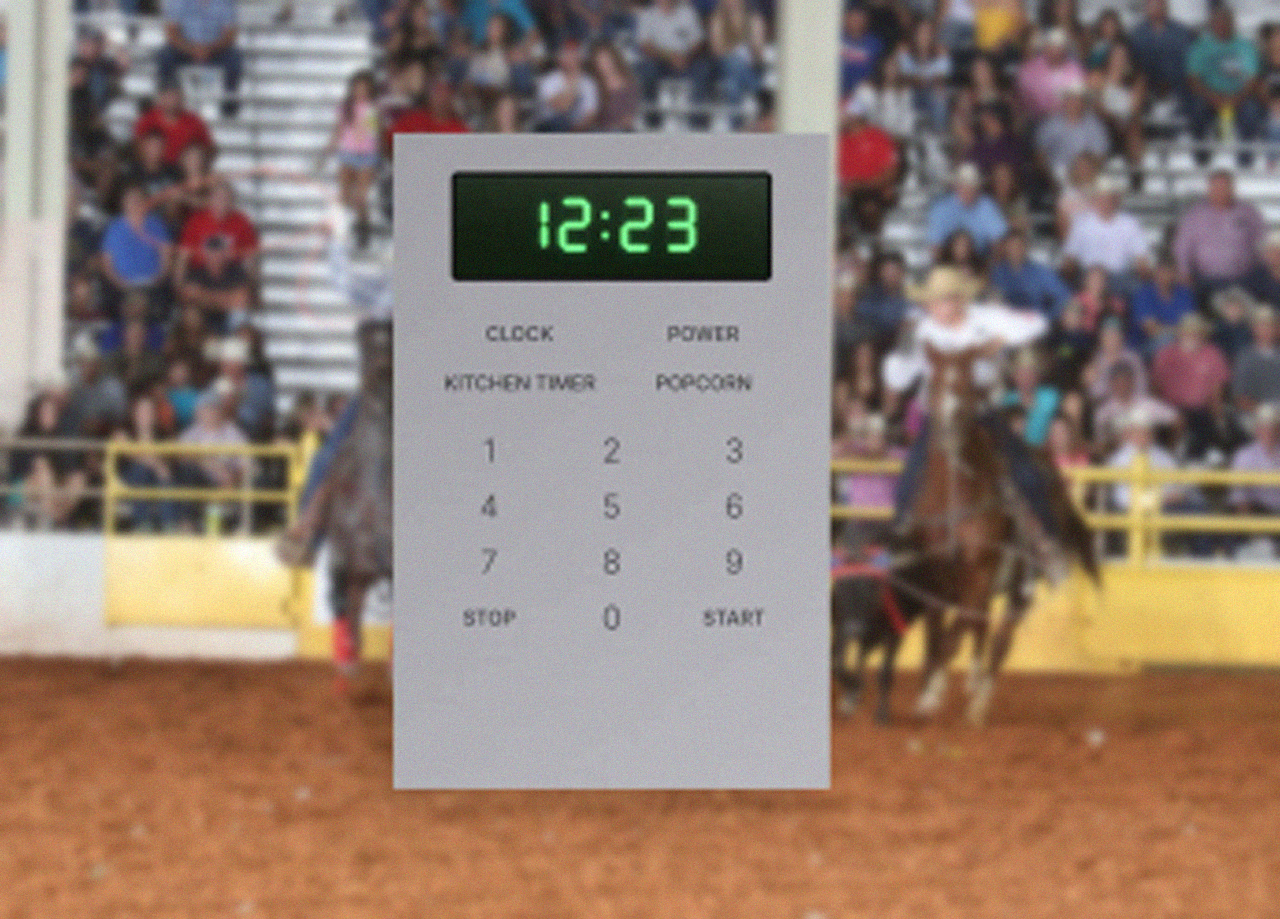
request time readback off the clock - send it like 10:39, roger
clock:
12:23
